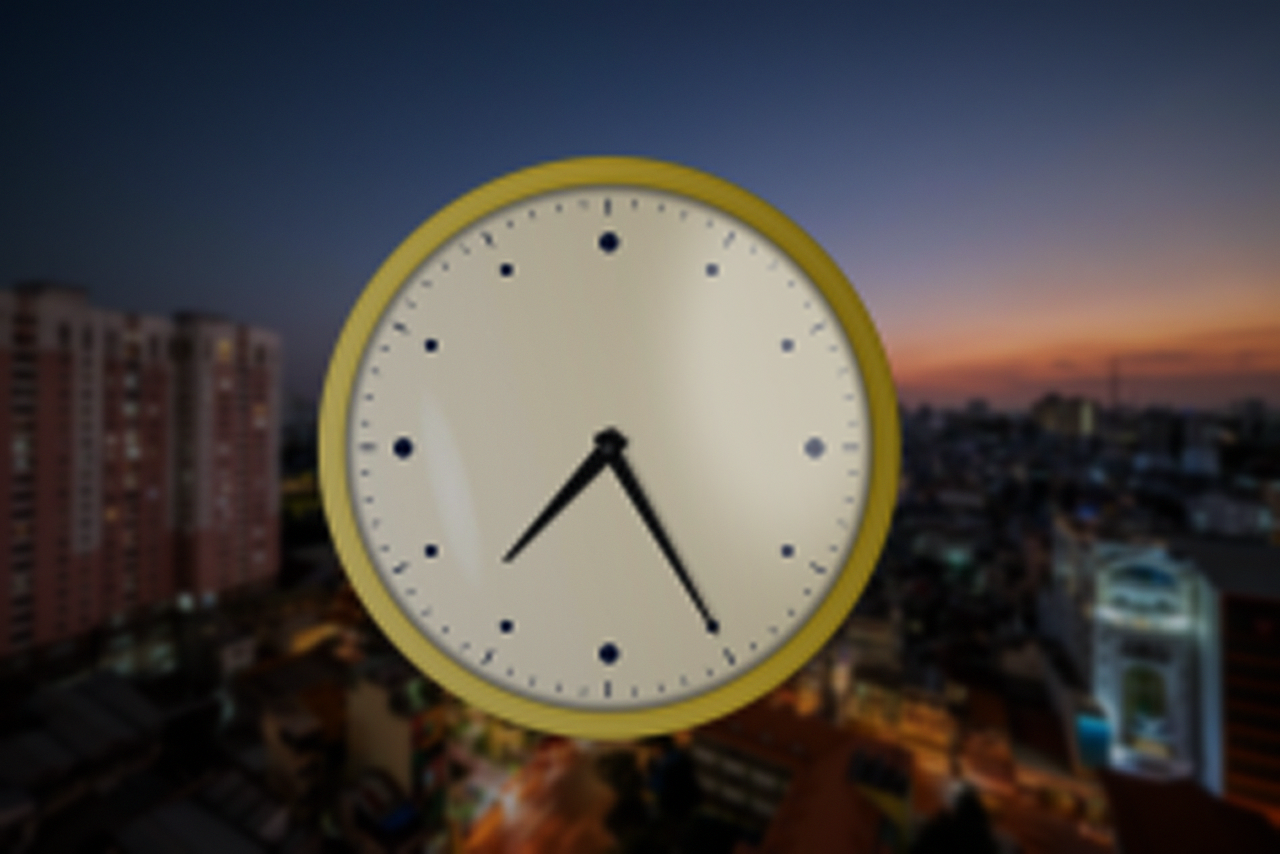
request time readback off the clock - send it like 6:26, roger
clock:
7:25
